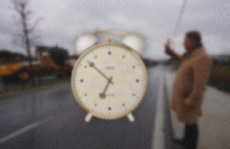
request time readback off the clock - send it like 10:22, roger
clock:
6:52
